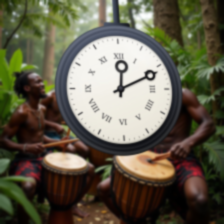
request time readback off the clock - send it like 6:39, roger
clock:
12:11
